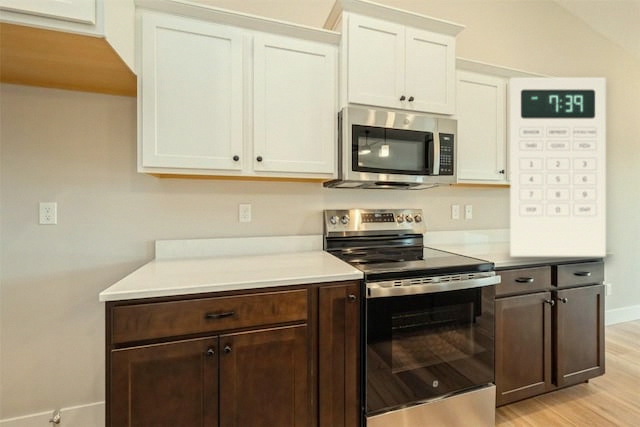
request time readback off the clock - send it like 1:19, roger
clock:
7:39
